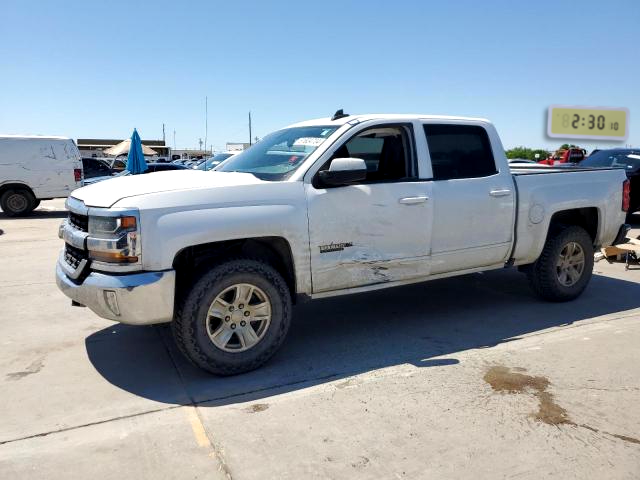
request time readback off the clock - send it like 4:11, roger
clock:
2:30
